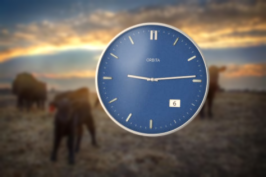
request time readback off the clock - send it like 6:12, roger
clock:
9:14
